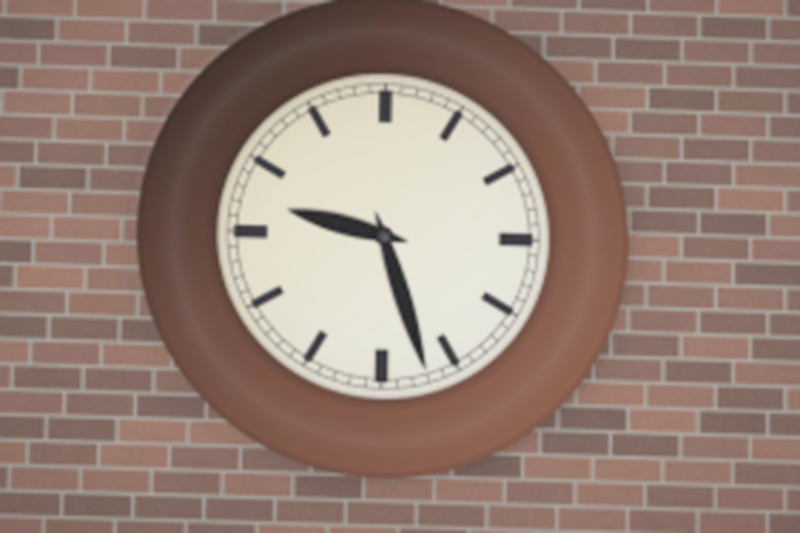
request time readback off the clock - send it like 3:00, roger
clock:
9:27
